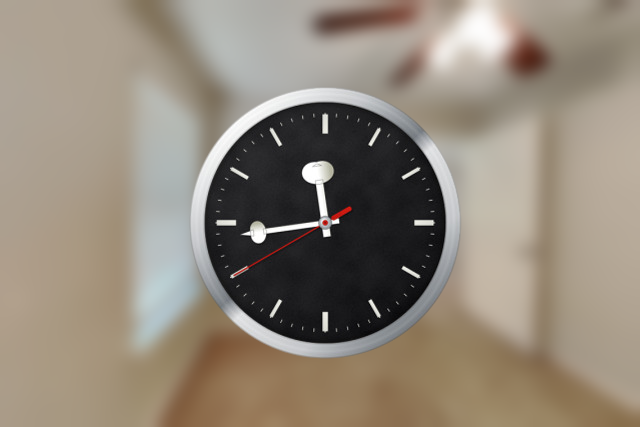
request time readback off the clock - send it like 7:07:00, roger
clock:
11:43:40
